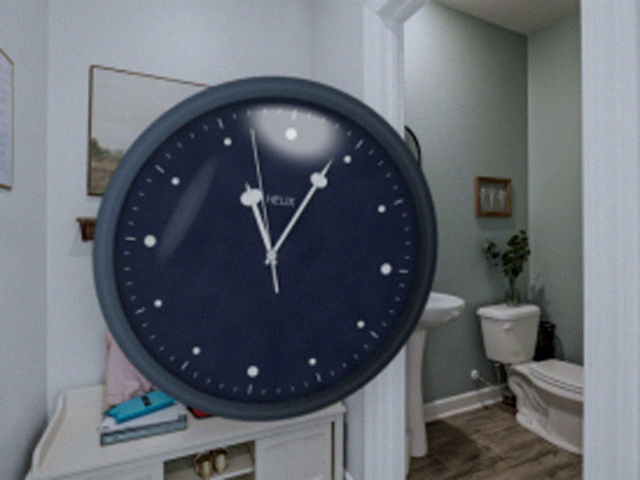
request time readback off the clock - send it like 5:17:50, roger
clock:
11:03:57
